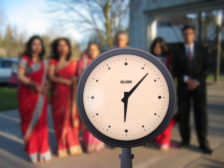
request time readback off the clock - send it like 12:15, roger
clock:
6:07
